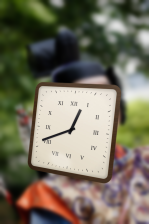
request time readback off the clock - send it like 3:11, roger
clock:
12:41
